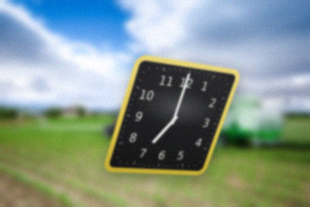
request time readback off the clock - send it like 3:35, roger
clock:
7:00
